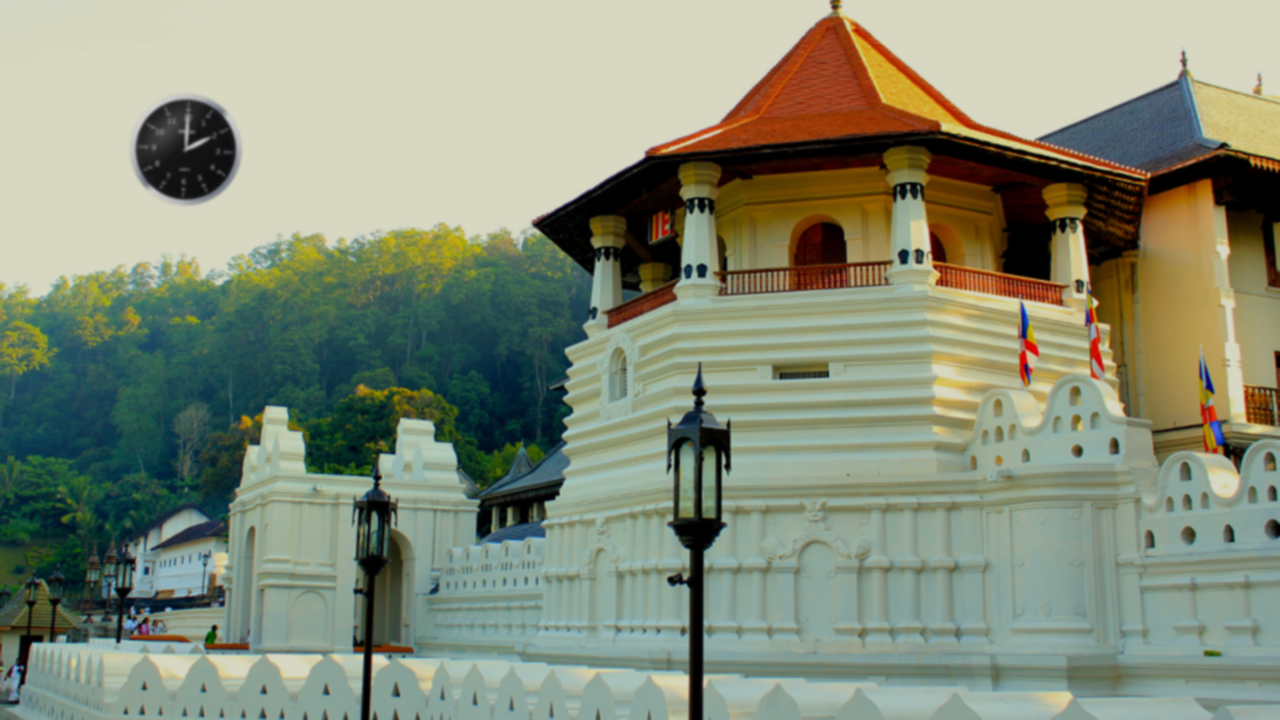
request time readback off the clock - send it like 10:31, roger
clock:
2:00
